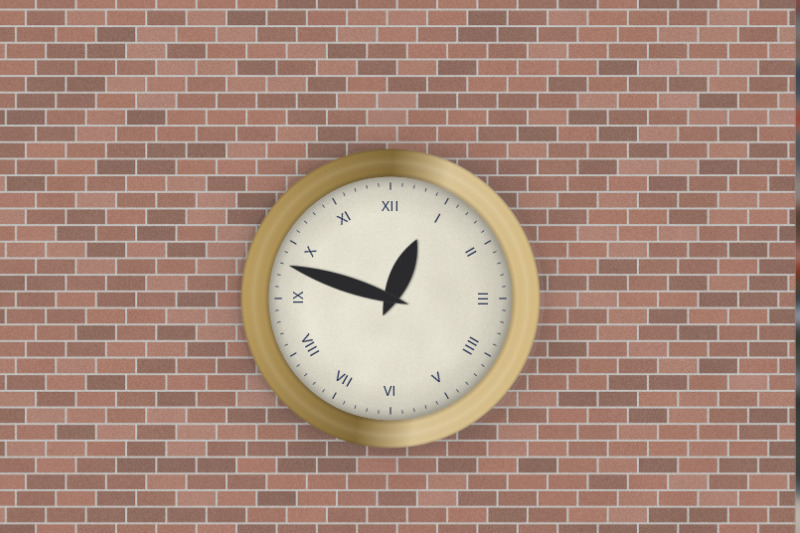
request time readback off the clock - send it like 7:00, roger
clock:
12:48
